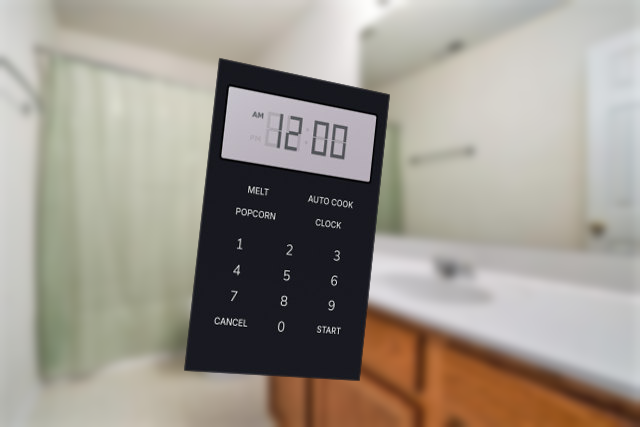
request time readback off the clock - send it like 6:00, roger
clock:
12:00
